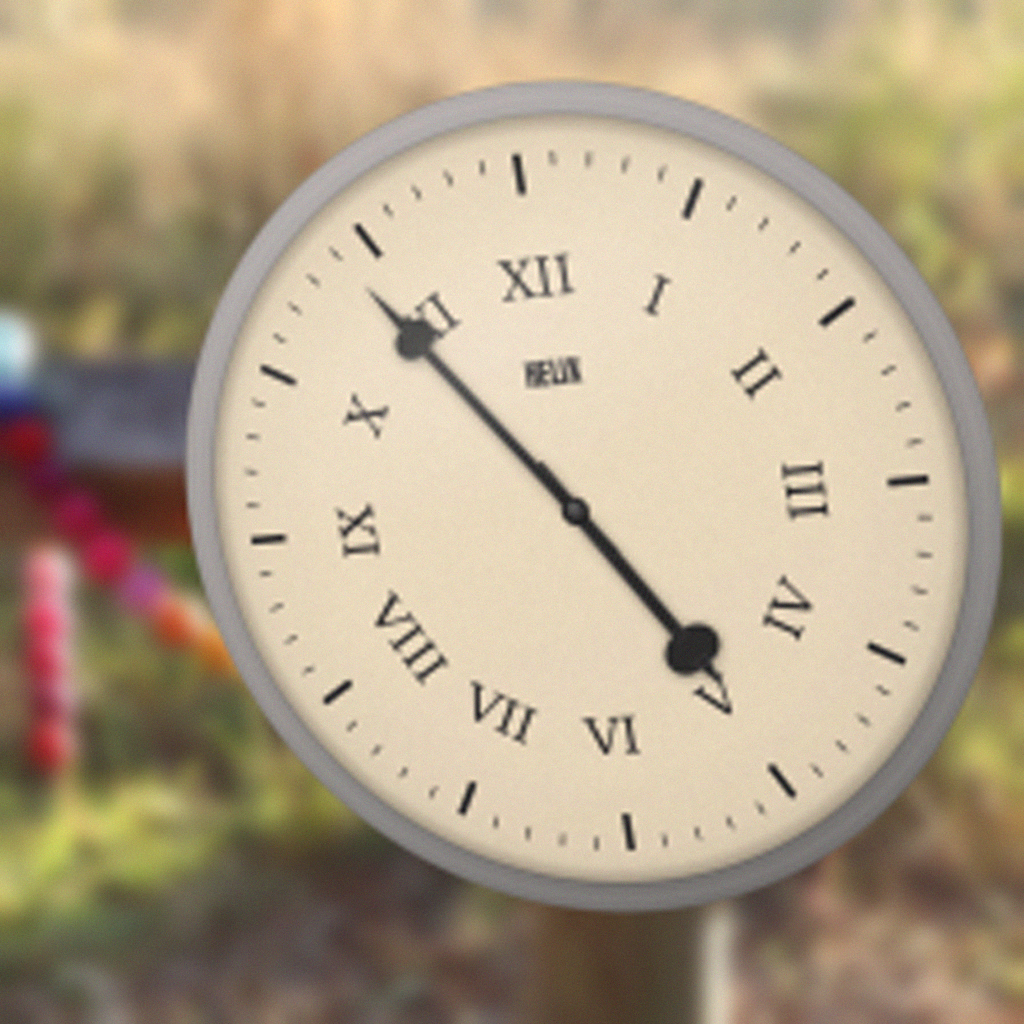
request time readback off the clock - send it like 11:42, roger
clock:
4:54
